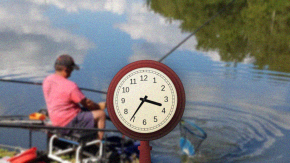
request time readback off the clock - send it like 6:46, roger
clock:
3:36
